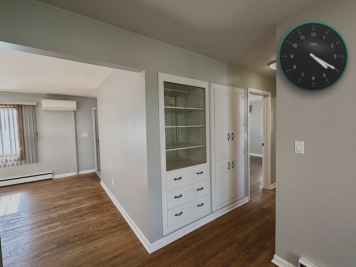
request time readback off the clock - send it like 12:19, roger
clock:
4:20
